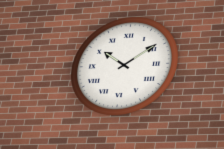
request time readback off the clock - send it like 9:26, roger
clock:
10:09
